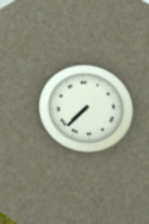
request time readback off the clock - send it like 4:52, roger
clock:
7:38
